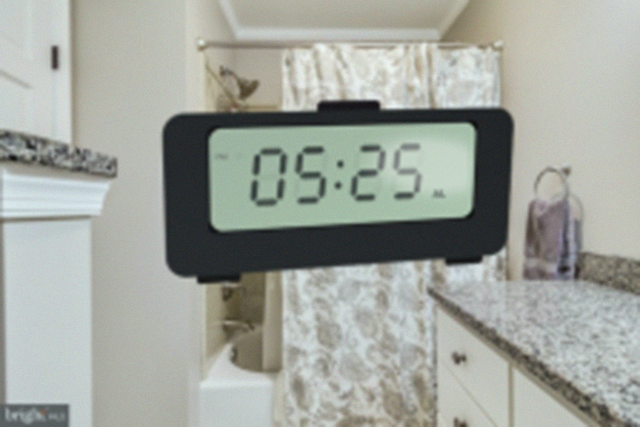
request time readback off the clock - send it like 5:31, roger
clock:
5:25
